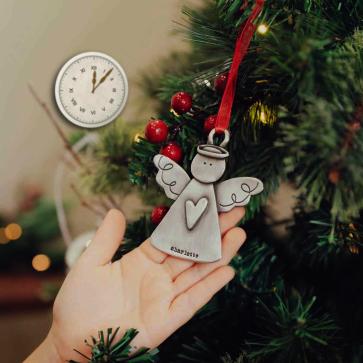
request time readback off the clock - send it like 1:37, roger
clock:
12:07
